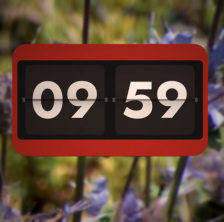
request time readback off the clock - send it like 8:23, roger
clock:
9:59
